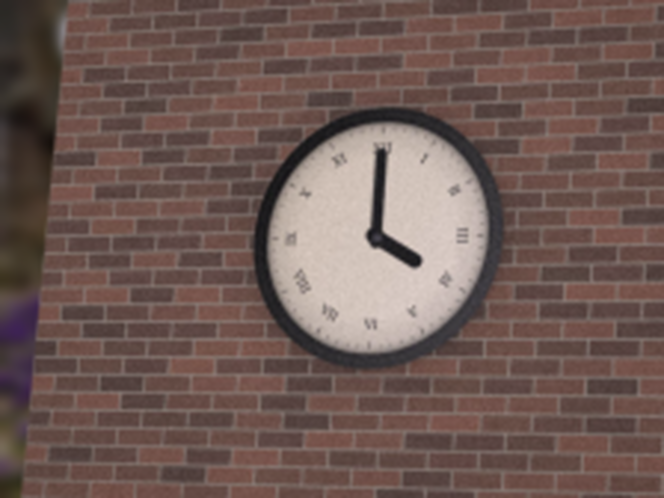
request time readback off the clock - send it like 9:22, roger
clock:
4:00
